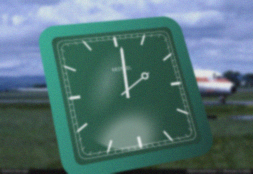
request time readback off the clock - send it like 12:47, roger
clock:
2:01
